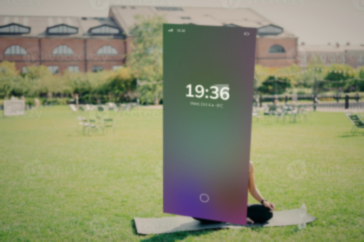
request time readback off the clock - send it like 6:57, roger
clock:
19:36
